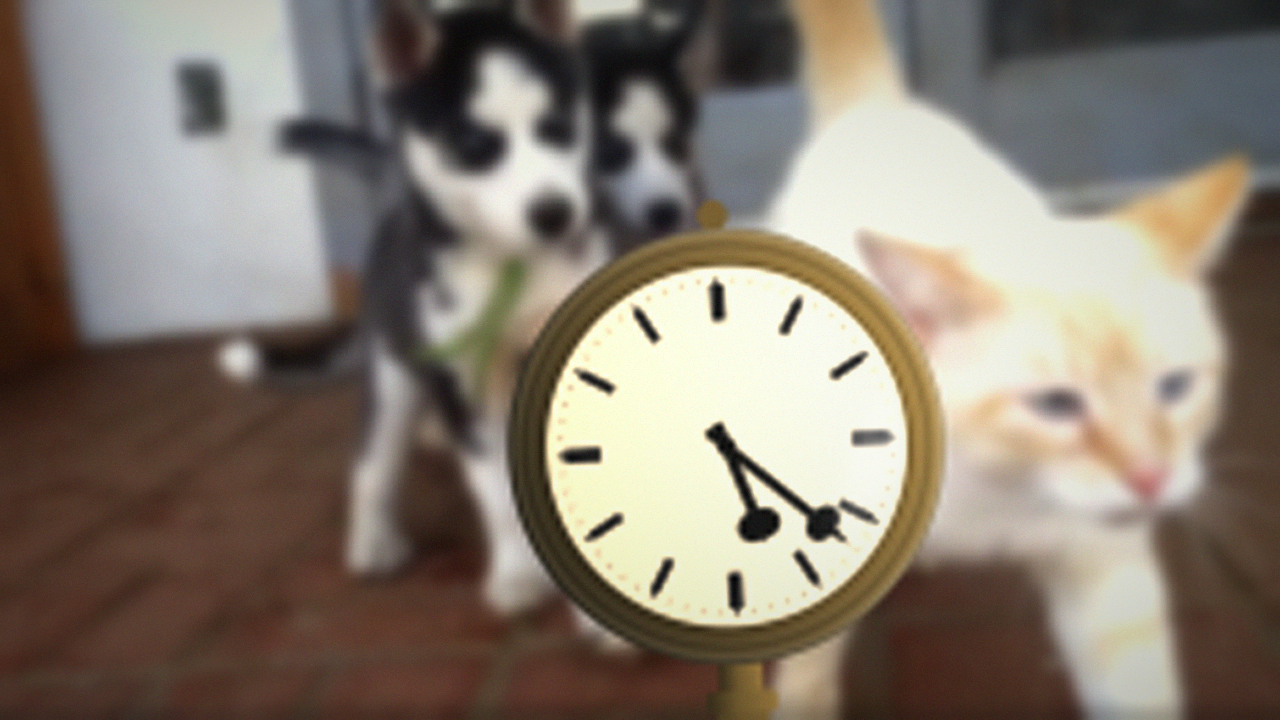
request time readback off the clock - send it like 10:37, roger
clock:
5:22
